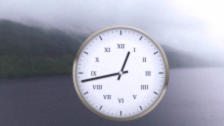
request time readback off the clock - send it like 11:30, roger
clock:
12:43
